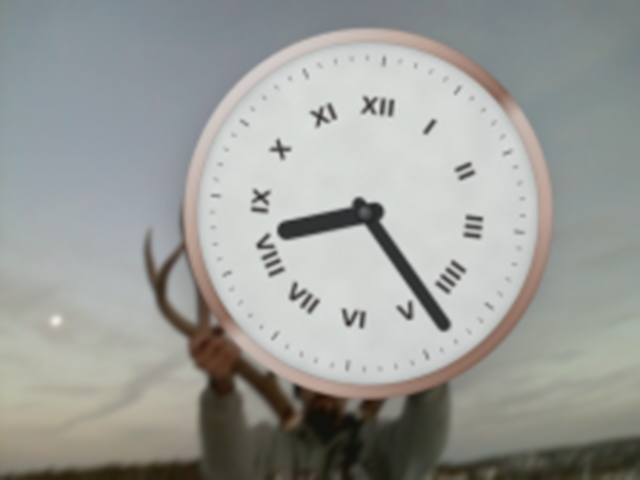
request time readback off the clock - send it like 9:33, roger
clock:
8:23
